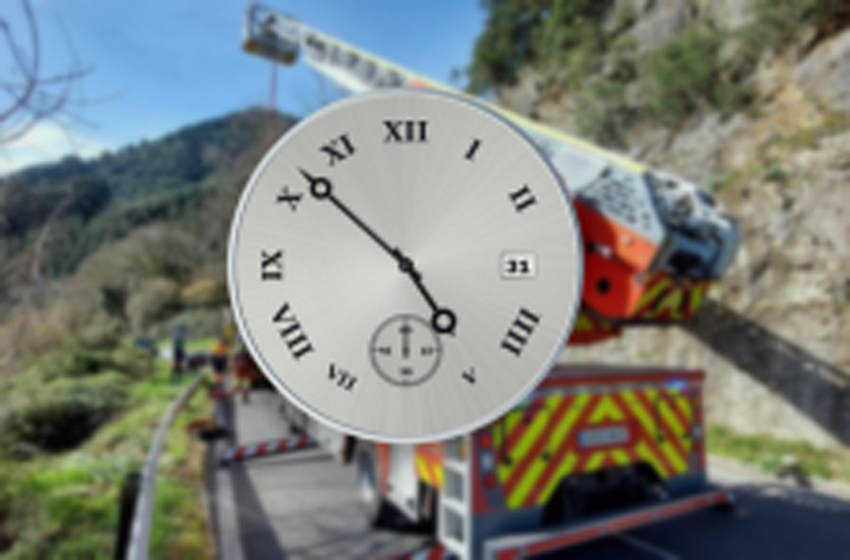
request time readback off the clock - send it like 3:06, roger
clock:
4:52
